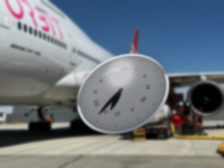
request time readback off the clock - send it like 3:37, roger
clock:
6:36
